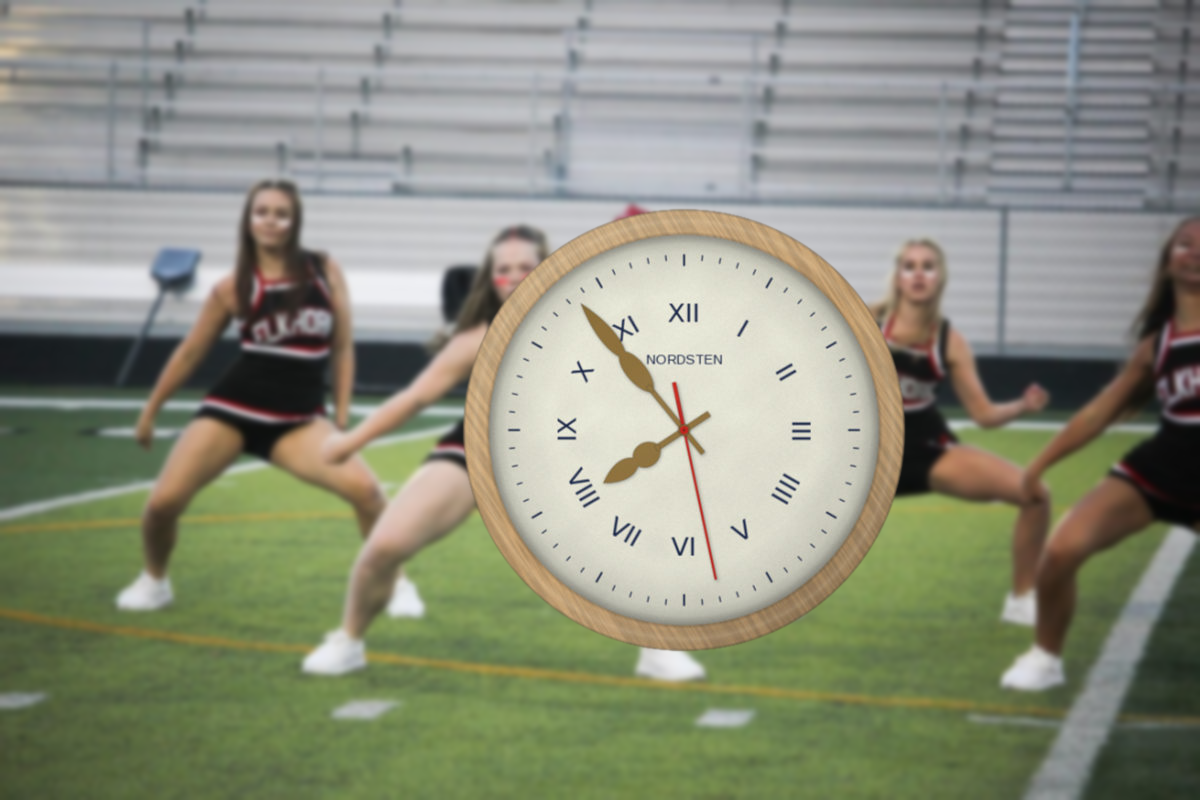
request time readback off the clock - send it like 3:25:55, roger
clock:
7:53:28
